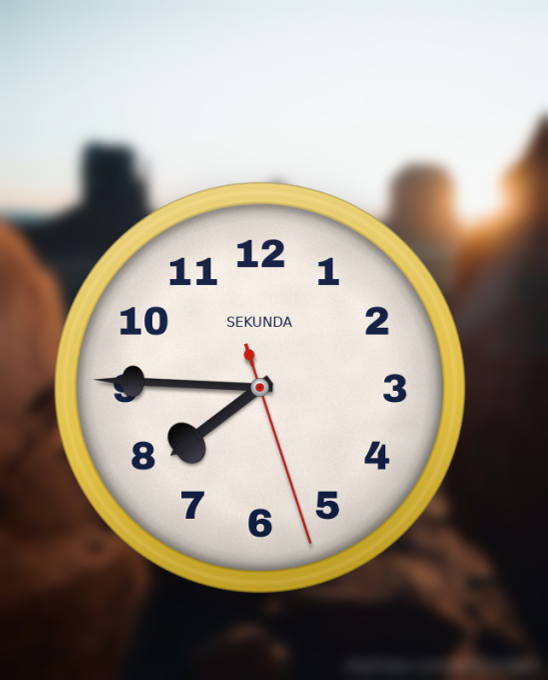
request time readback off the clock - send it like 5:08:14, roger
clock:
7:45:27
